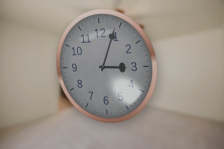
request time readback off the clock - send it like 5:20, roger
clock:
3:04
